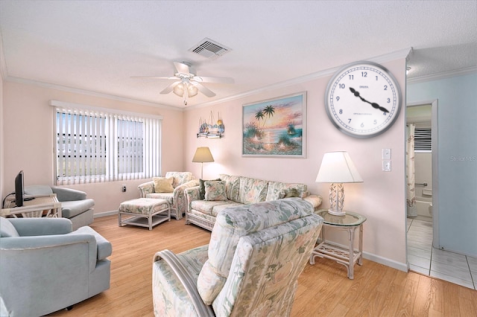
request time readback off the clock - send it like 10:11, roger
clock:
10:19
